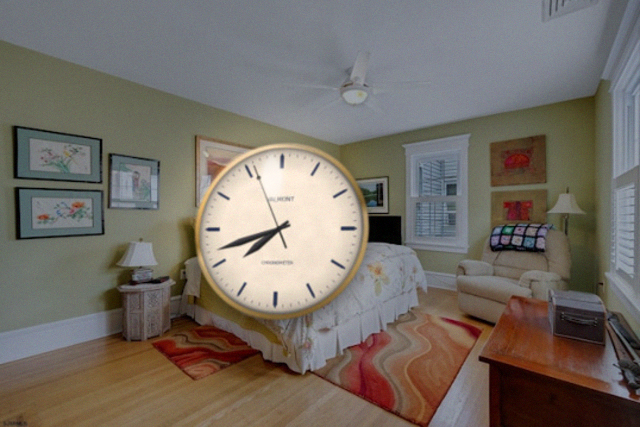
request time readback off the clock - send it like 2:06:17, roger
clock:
7:41:56
